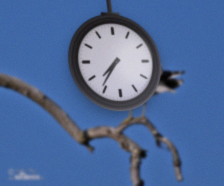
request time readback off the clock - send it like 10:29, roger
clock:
7:36
